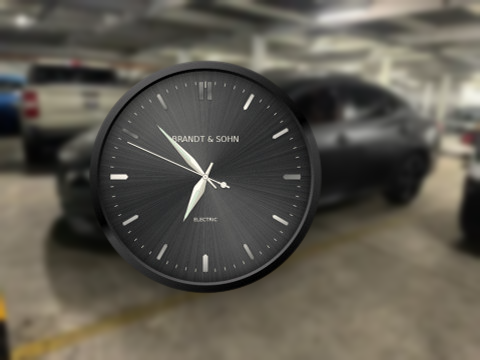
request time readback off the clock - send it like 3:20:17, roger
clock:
6:52:49
